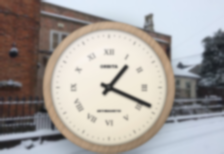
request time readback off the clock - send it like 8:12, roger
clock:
1:19
